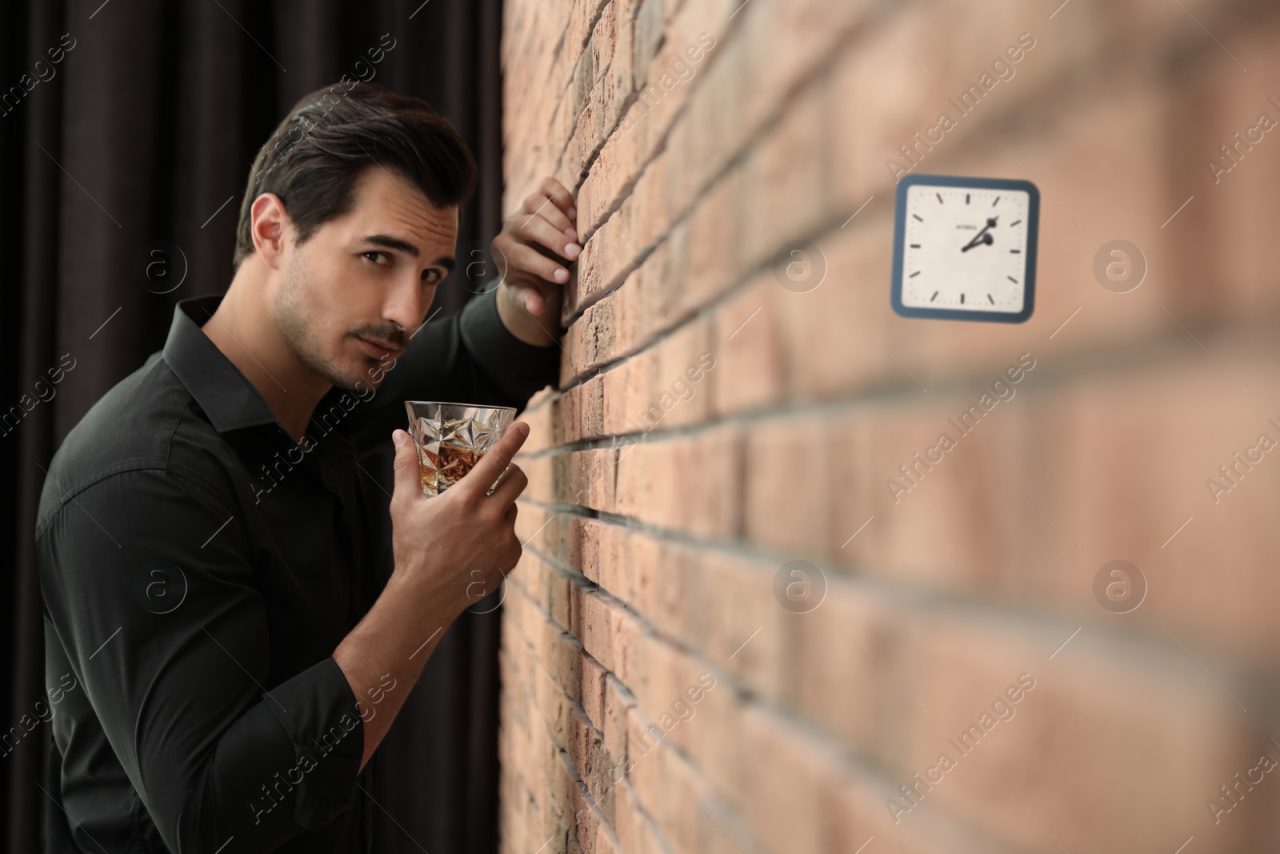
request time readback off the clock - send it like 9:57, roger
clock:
2:07
